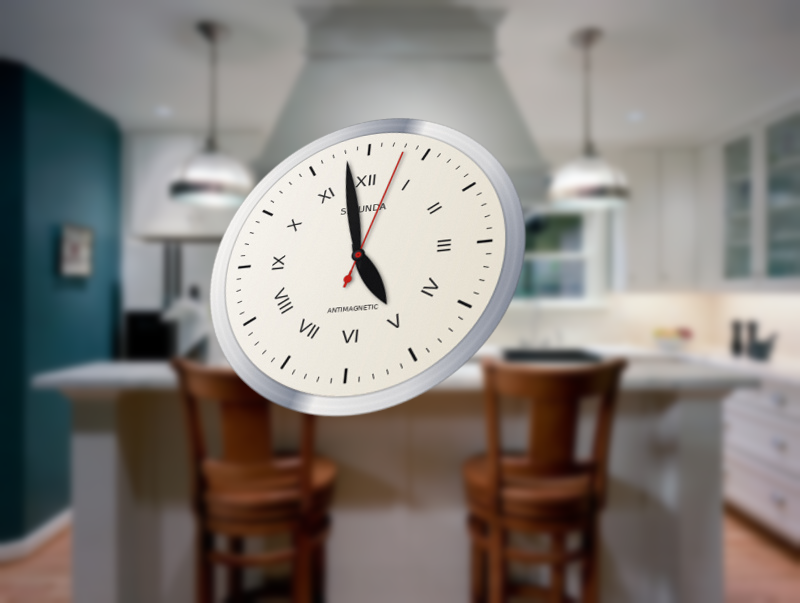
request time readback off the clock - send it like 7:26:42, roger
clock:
4:58:03
